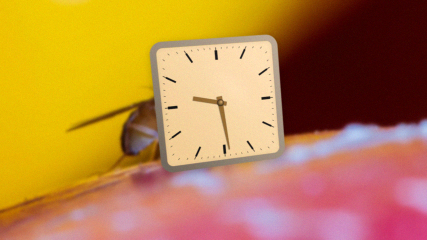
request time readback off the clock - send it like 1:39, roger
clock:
9:29
